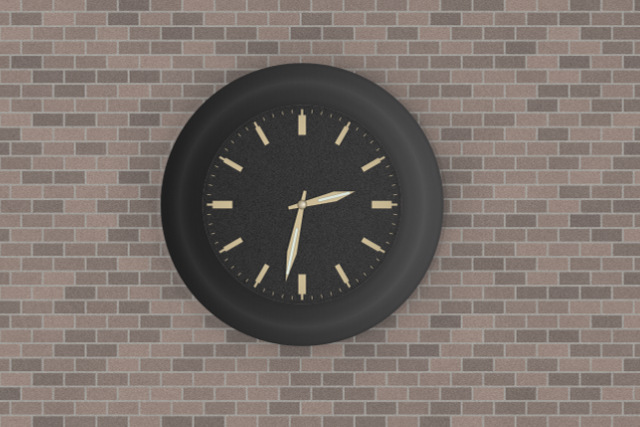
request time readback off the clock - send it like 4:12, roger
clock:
2:32
